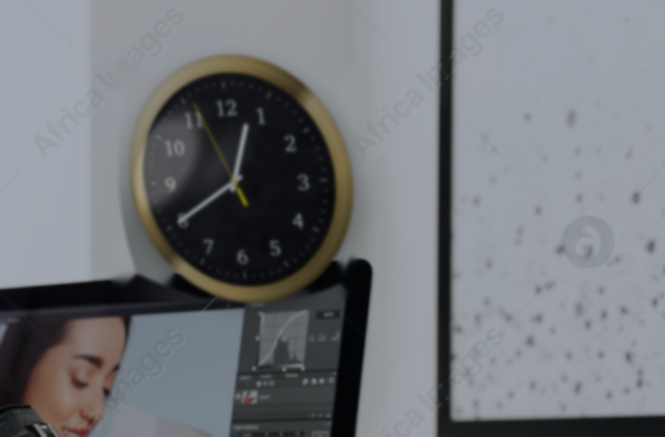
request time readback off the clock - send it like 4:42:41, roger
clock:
12:39:56
